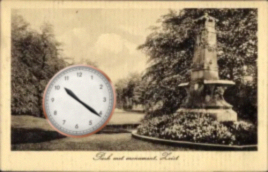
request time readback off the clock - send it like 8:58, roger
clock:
10:21
